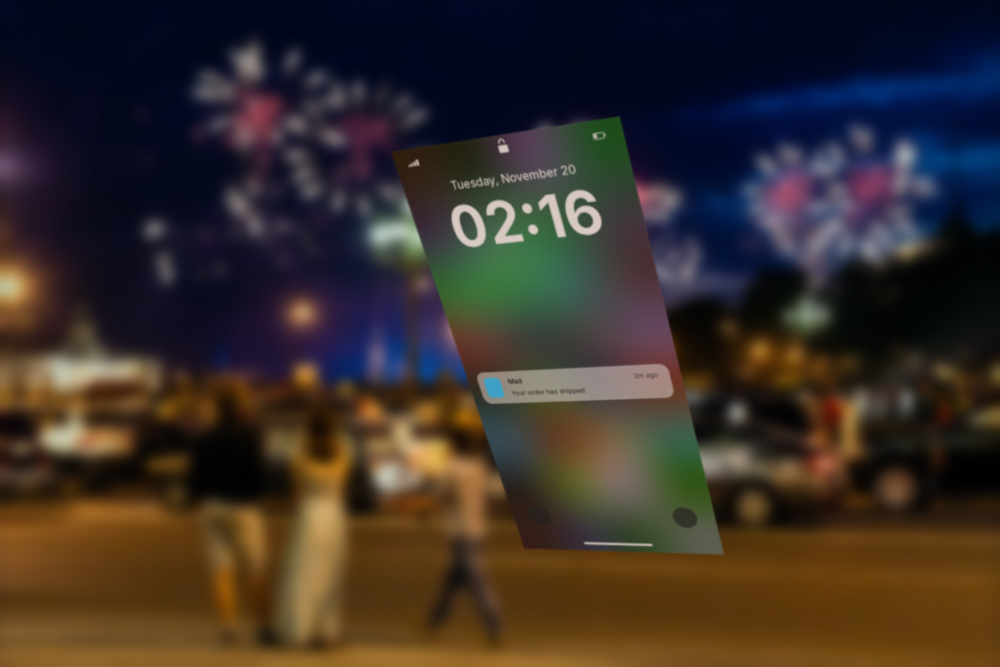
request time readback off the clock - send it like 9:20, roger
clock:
2:16
